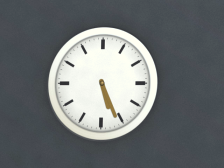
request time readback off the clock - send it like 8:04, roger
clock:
5:26
